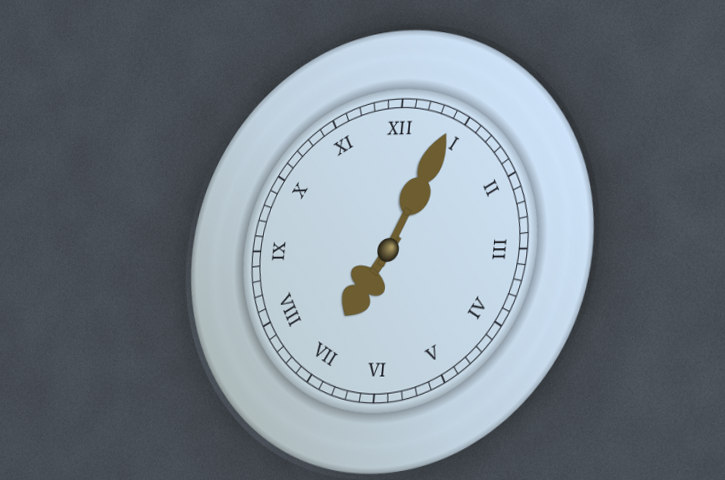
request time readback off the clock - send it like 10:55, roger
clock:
7:04
